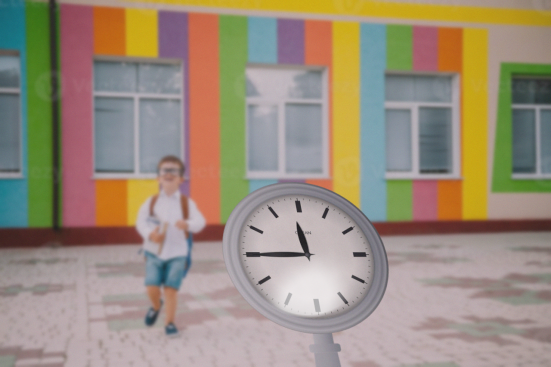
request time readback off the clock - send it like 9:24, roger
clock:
11:45
